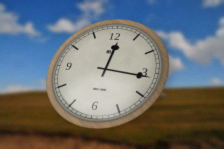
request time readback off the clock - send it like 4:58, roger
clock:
12:16
